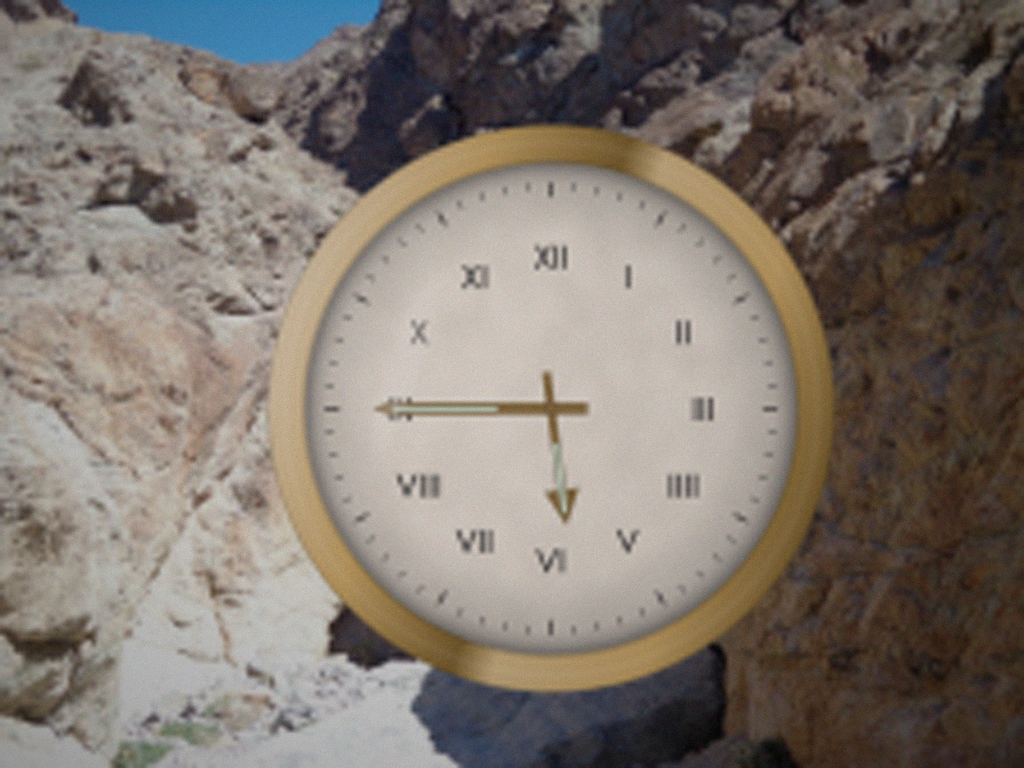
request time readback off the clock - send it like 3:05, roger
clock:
5:45
